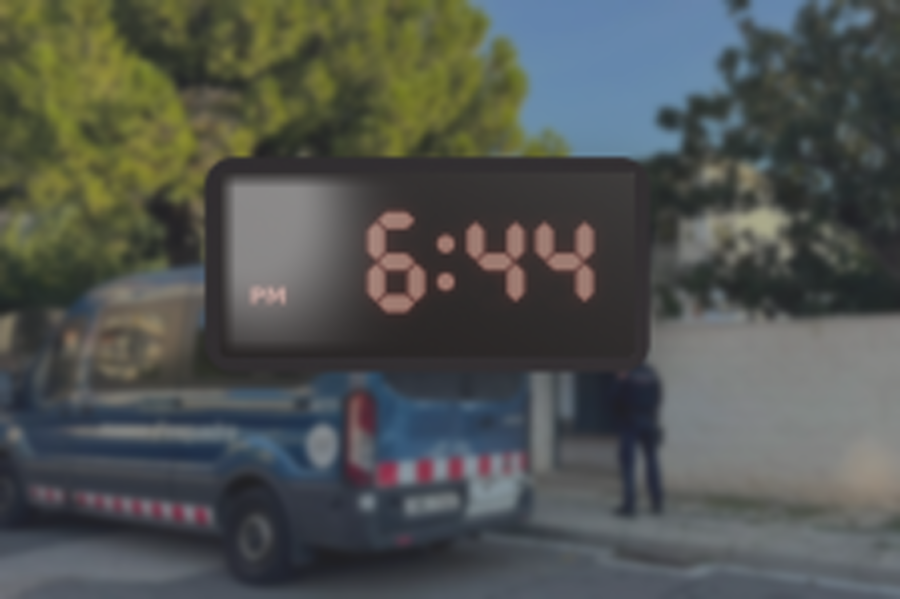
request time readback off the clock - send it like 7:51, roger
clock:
6:44
